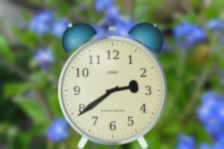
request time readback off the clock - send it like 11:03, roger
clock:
2:39
